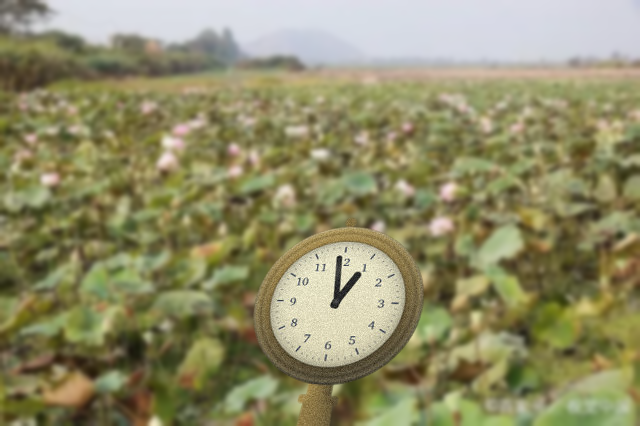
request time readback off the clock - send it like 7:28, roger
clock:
12:59
